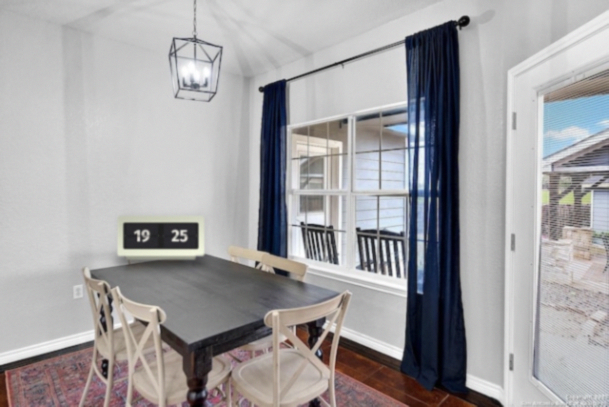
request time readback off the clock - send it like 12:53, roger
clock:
19:25
